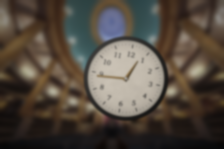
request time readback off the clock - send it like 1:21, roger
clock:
12:44
